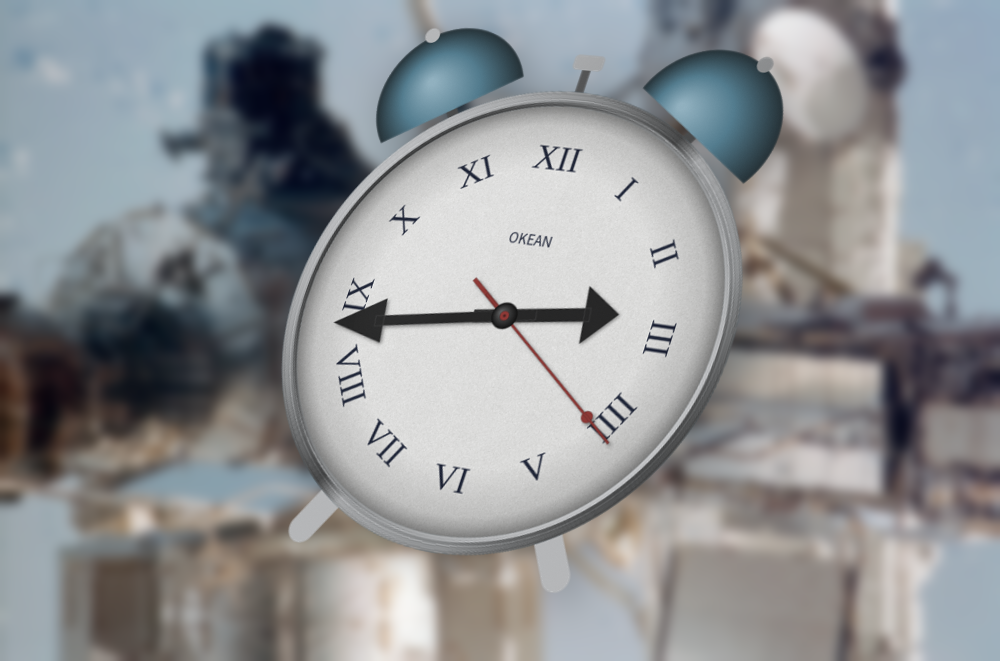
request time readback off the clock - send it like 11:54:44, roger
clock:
2:43:21
